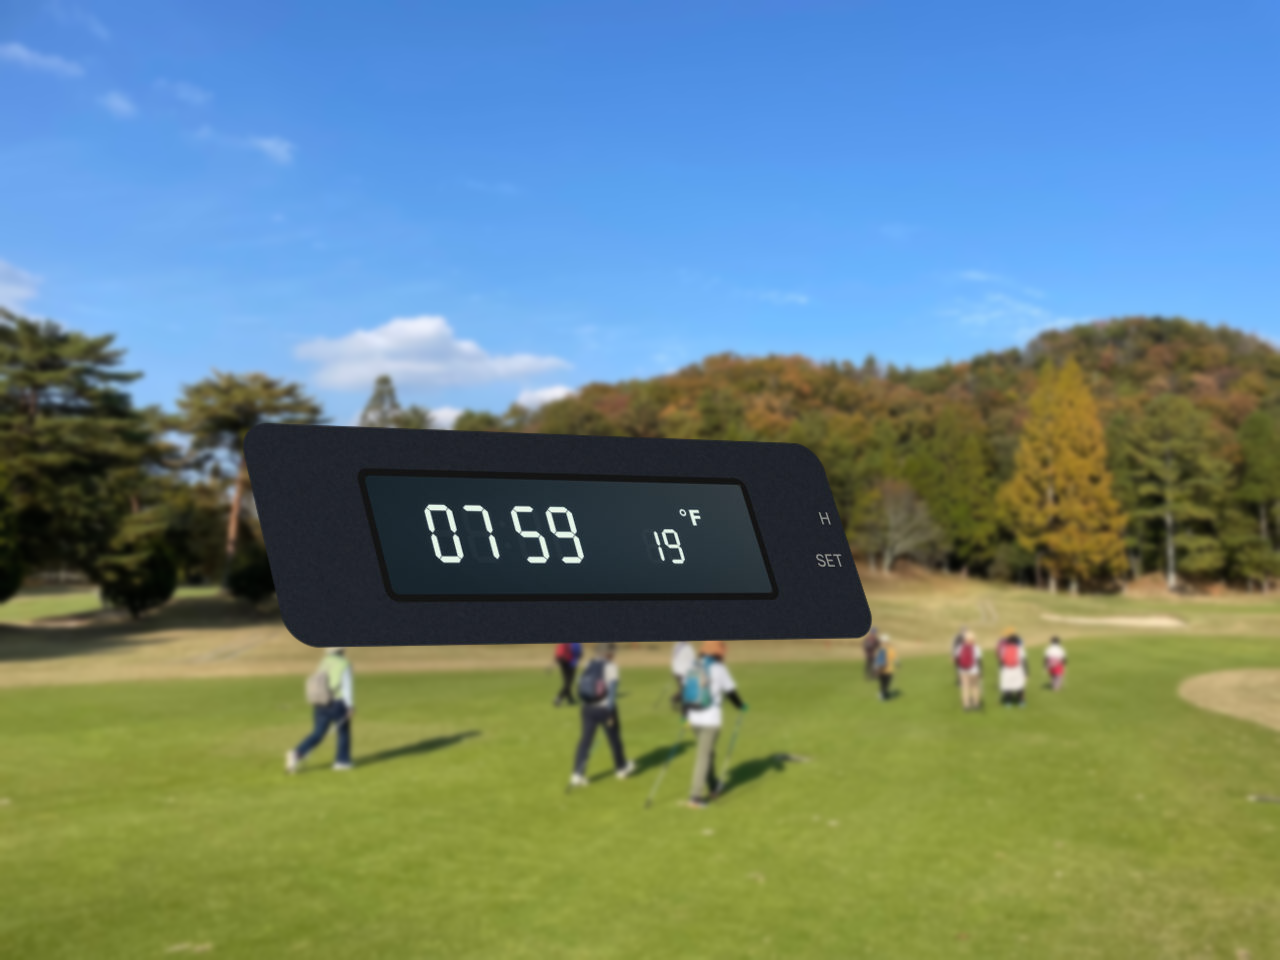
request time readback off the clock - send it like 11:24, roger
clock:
7:59
